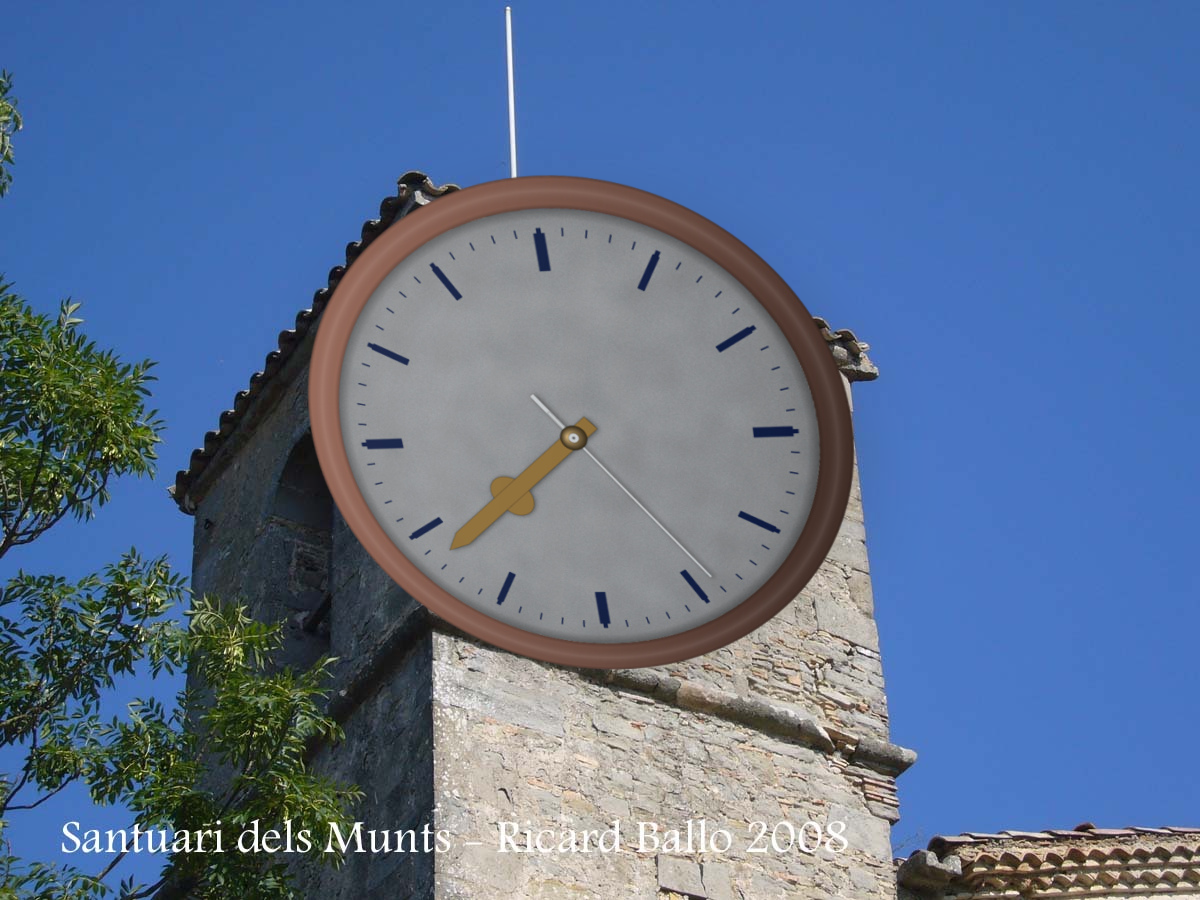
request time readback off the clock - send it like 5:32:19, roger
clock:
7:38:24
